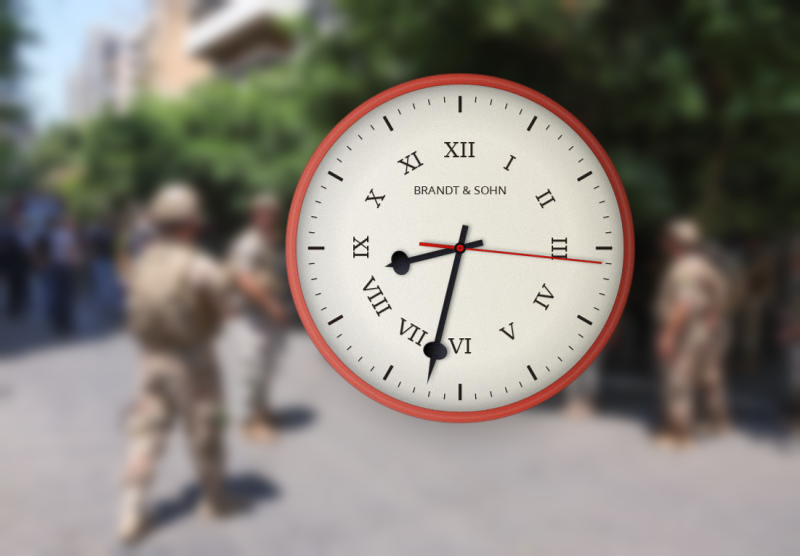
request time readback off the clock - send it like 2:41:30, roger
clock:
8:32:16
